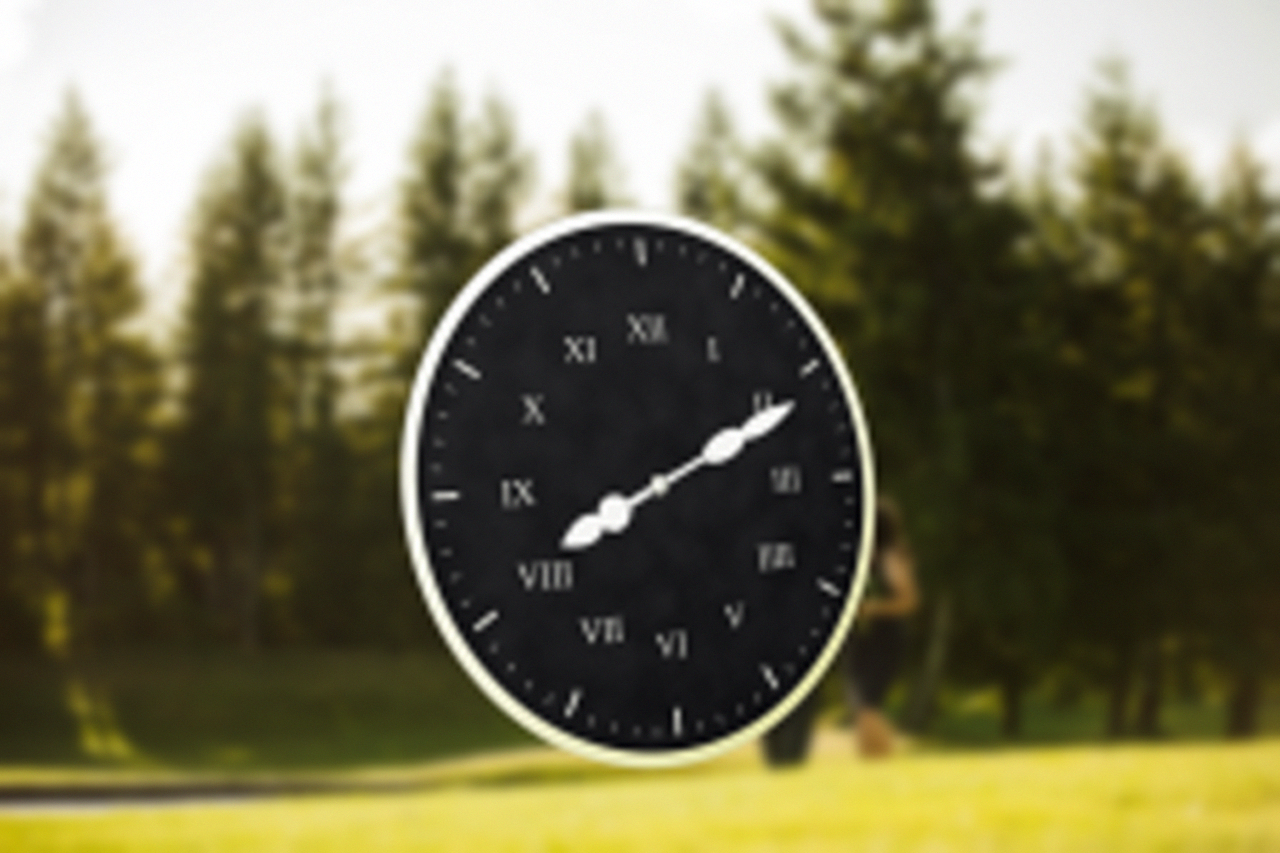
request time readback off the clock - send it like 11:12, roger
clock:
8:11
